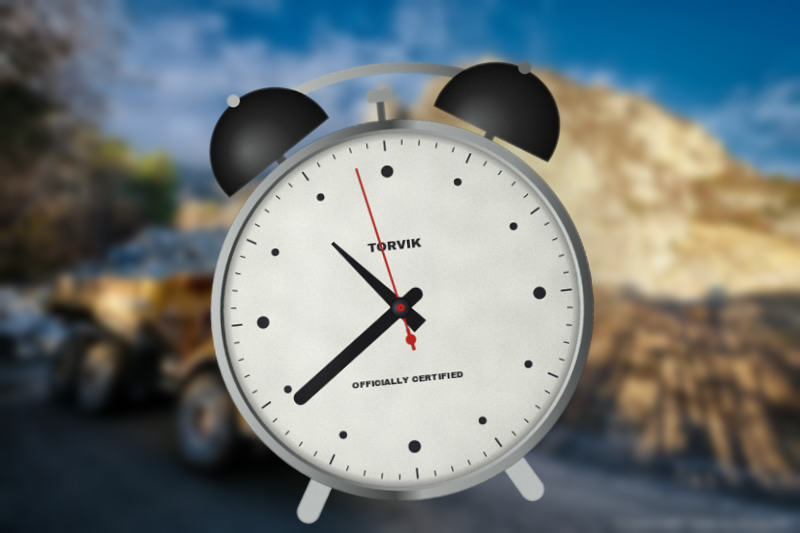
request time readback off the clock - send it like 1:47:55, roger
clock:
10:38:58
